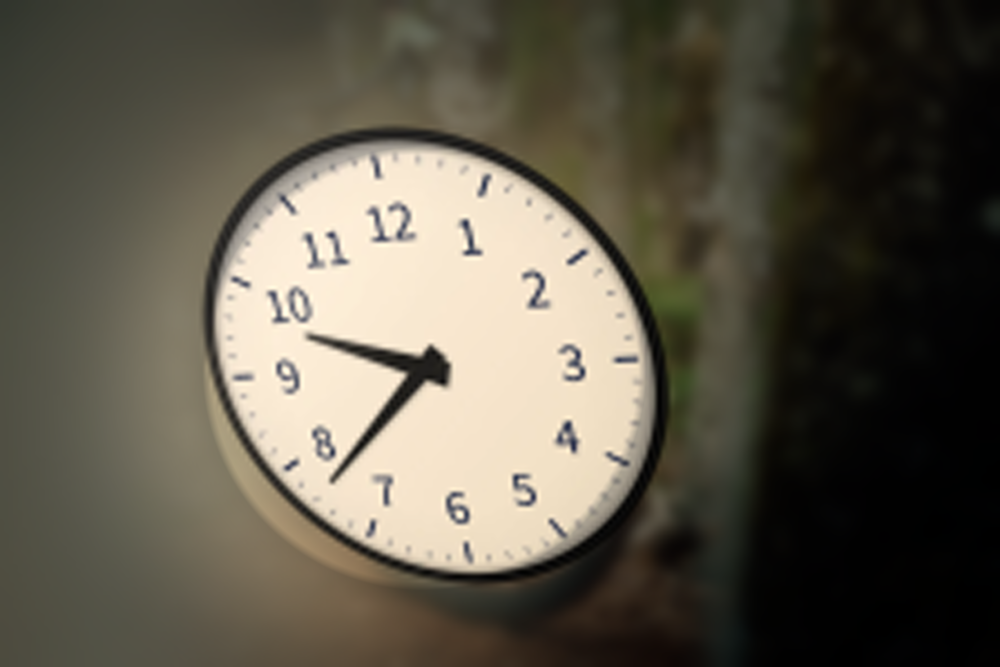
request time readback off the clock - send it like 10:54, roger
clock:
9:38
